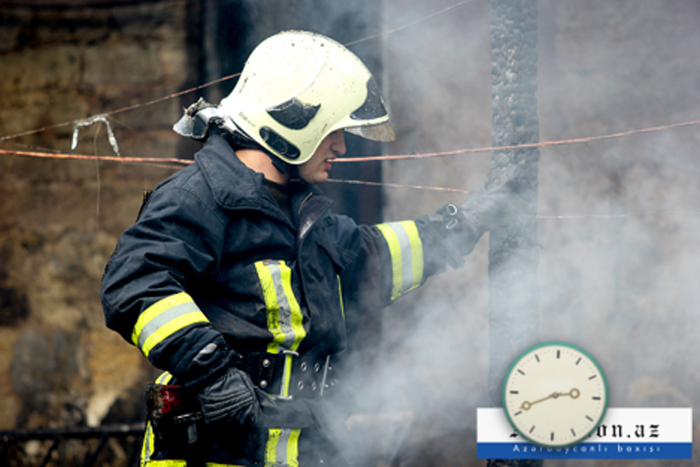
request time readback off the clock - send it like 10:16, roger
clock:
2:41
